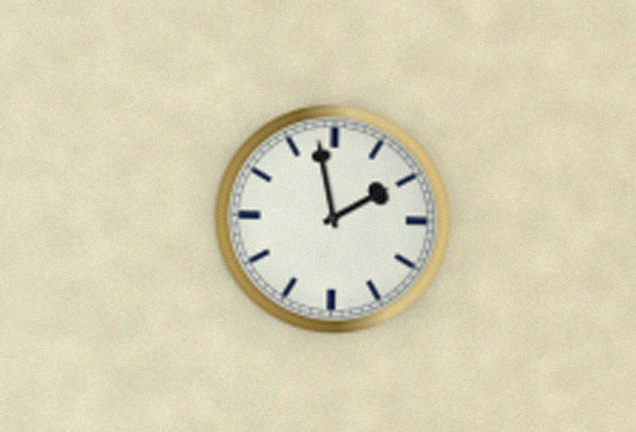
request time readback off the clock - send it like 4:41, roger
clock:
1:58
